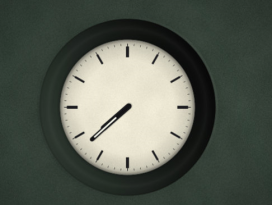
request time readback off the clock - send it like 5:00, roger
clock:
7:38
